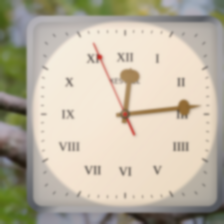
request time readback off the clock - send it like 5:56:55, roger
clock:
12:13:56
